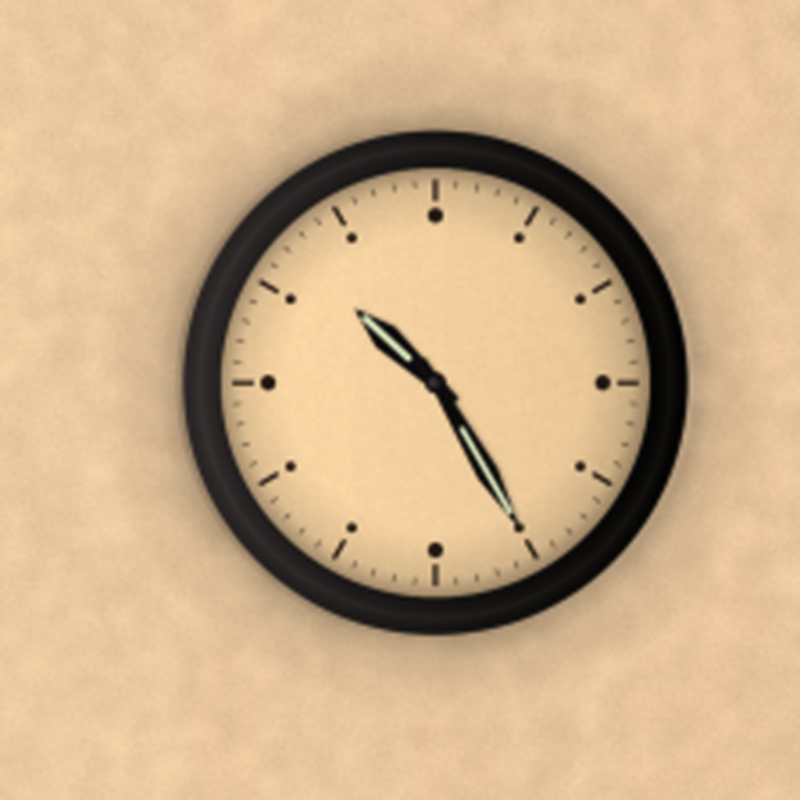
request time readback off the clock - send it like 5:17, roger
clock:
10:25
